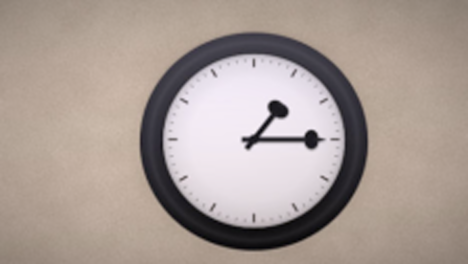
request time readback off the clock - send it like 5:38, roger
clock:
1:15
